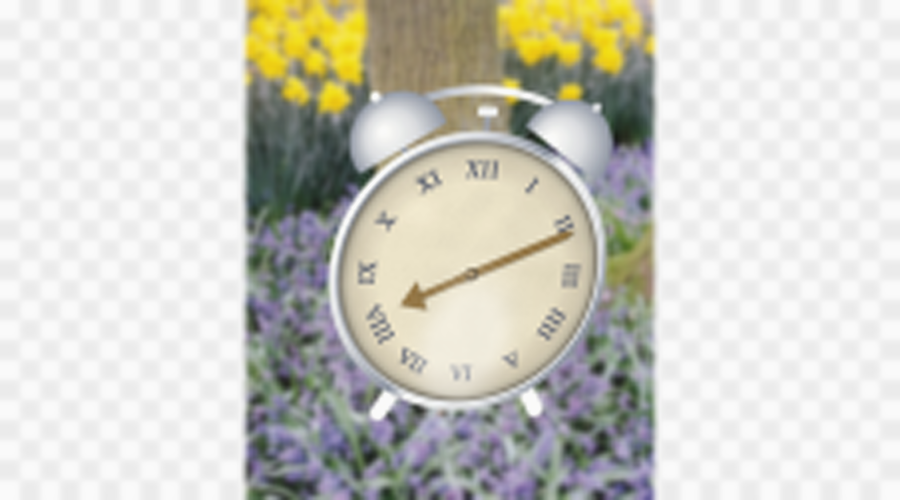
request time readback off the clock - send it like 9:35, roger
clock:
8:11
